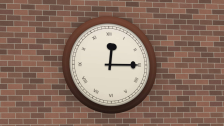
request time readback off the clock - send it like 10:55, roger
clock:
12:15
